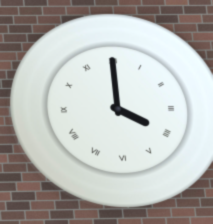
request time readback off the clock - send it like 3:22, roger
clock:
4:00
